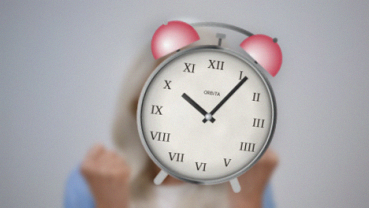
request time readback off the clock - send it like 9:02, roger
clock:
10:06
